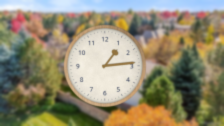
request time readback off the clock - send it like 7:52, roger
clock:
1:14
